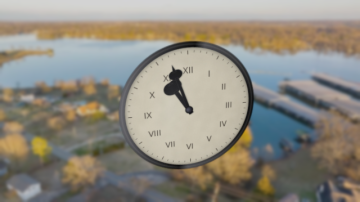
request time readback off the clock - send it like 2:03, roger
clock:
10:57
